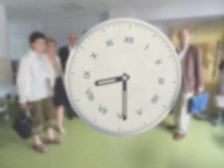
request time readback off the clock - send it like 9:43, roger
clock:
8:29
